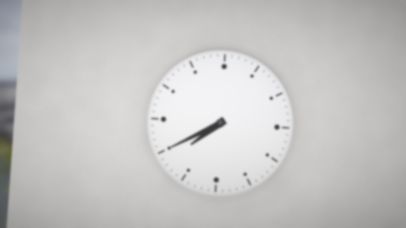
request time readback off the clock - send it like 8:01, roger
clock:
7:40
